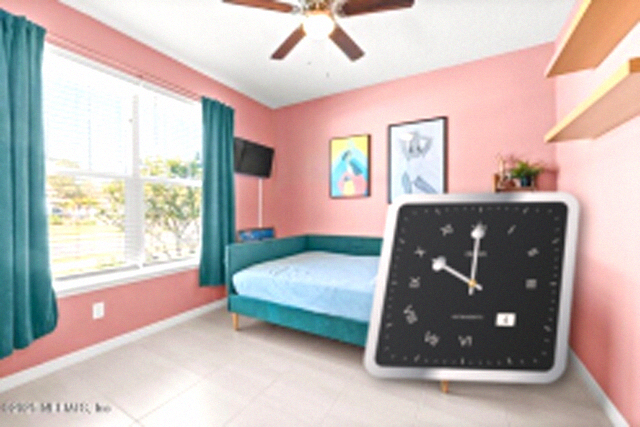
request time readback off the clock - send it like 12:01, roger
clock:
10:00
